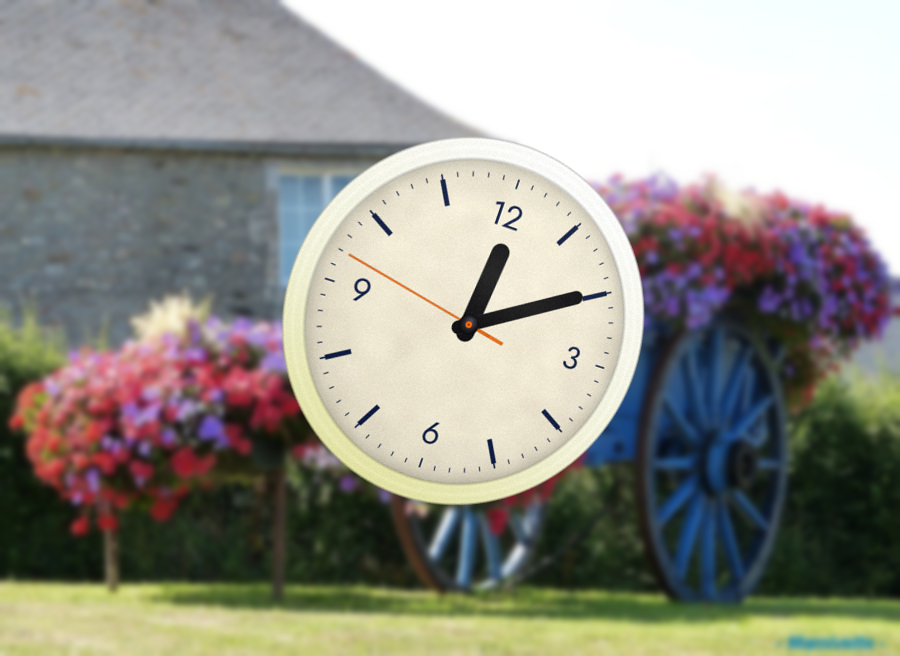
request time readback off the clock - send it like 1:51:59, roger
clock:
12:09:47
